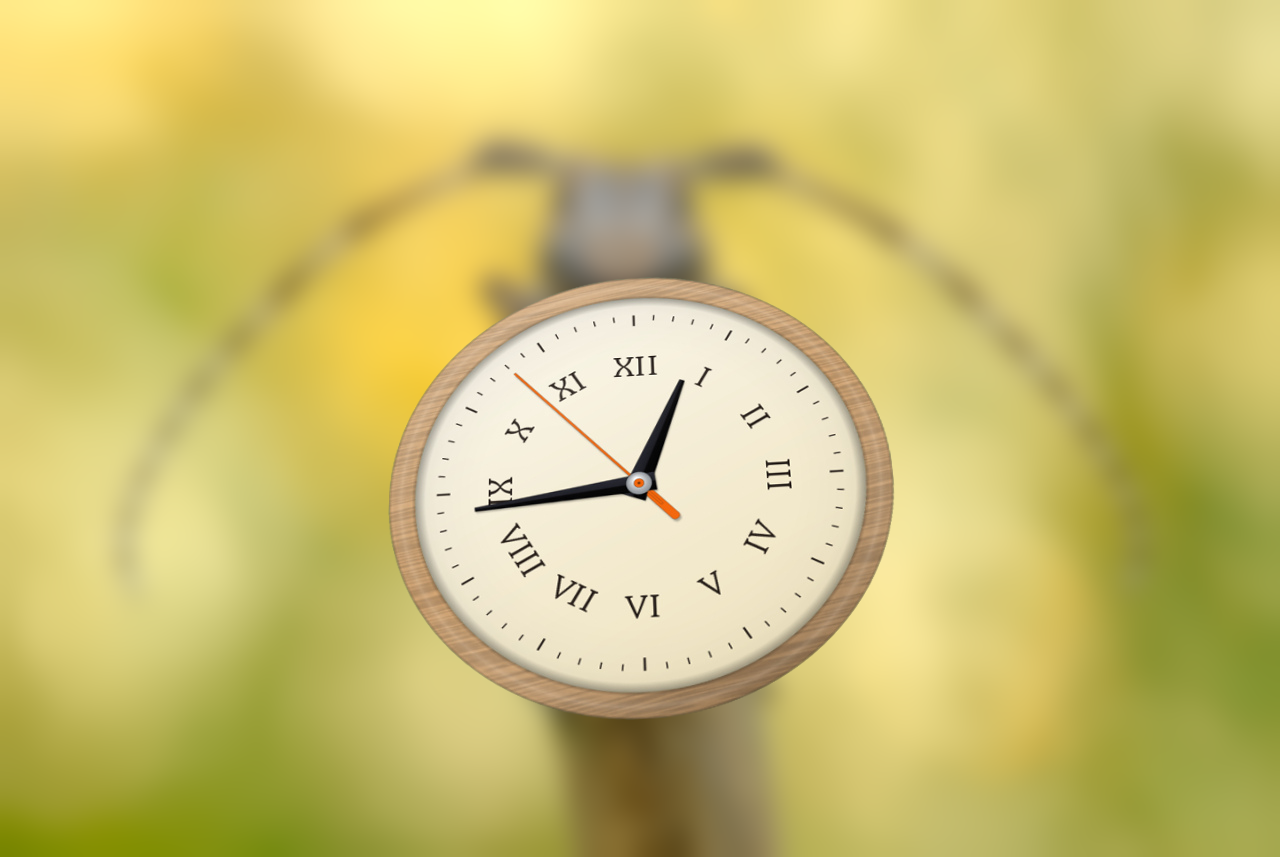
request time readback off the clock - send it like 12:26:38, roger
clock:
12:43:53
